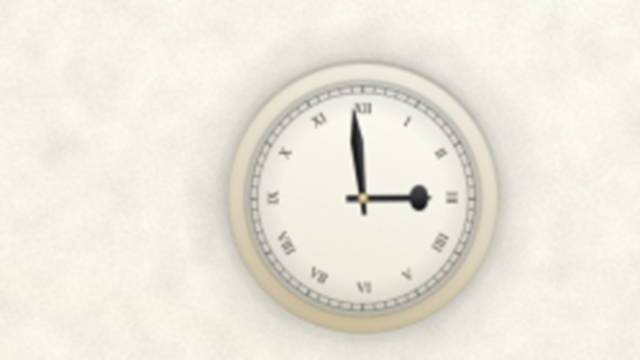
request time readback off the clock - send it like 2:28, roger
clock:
2:59
